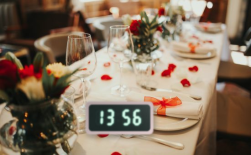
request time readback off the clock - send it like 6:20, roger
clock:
13:56
